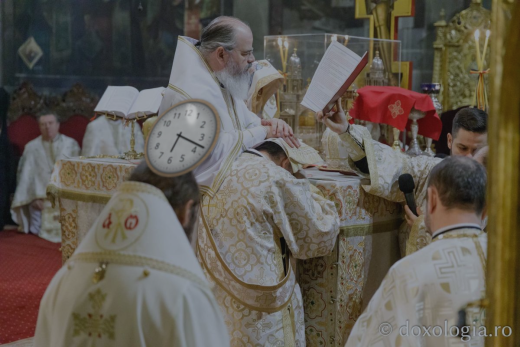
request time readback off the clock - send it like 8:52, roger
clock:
6:18
